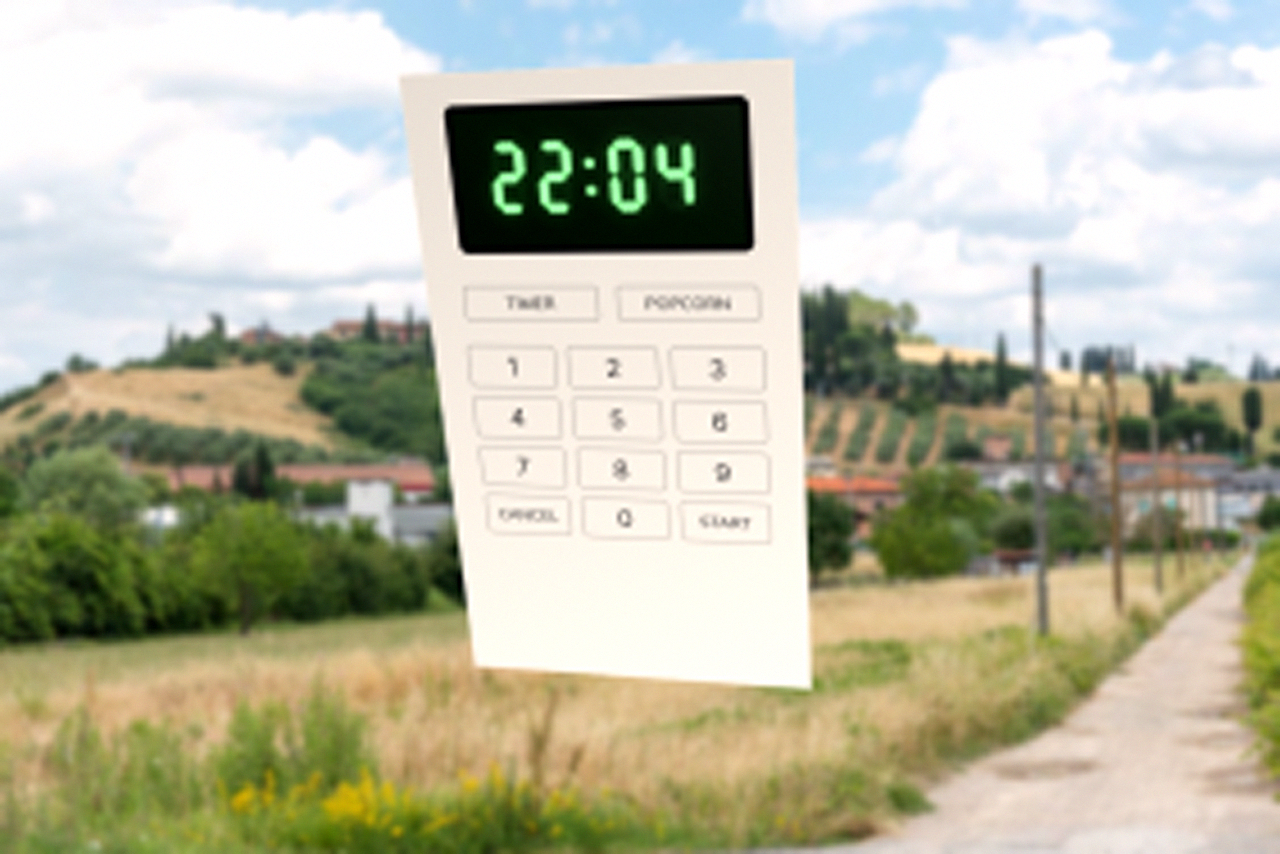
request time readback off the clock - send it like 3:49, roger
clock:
22:04
